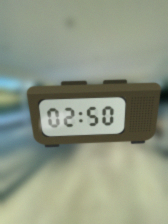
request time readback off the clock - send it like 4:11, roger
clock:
2:50
